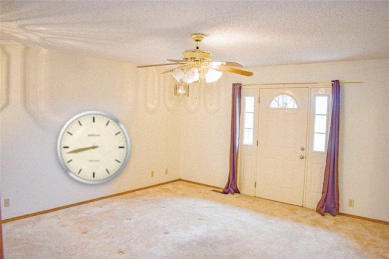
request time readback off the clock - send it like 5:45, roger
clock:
8:43
